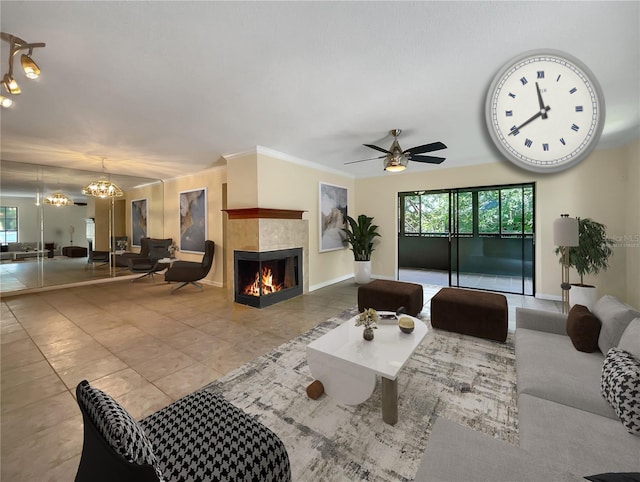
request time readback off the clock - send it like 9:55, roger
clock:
11:40
